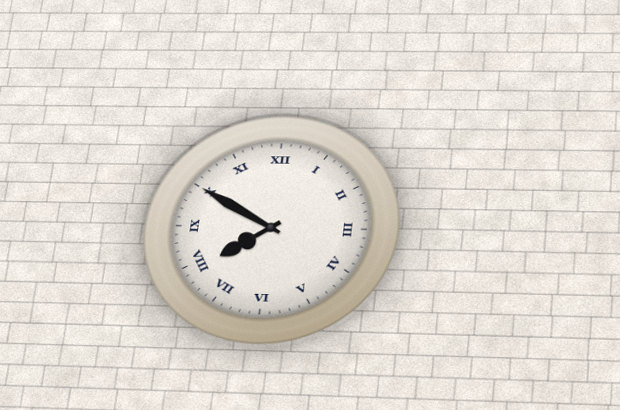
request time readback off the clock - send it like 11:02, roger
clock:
7:50
